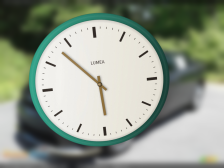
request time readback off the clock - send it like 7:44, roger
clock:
5:53
